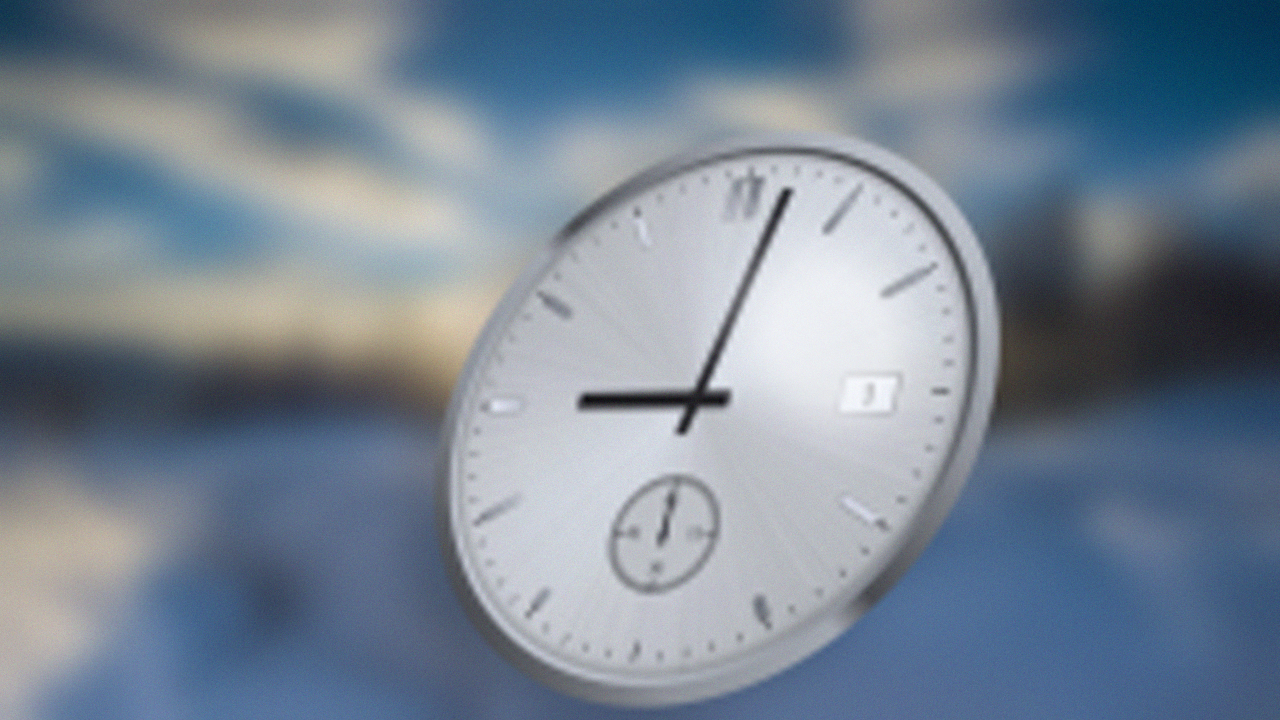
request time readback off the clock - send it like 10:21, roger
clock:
9:02
